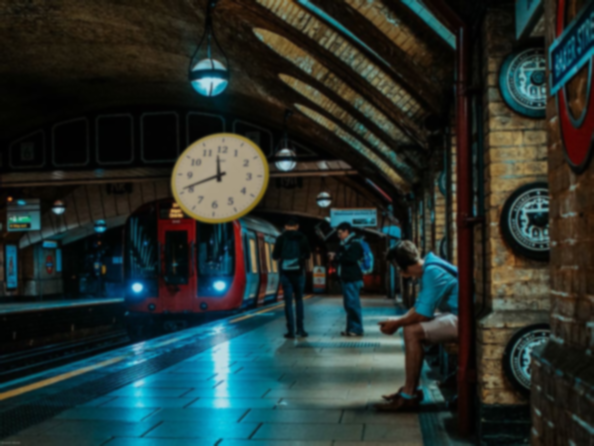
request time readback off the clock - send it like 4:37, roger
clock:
11:41
